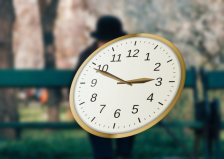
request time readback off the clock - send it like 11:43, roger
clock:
2:49
